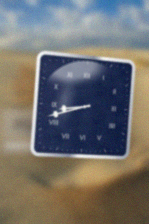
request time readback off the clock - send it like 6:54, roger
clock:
8:42
